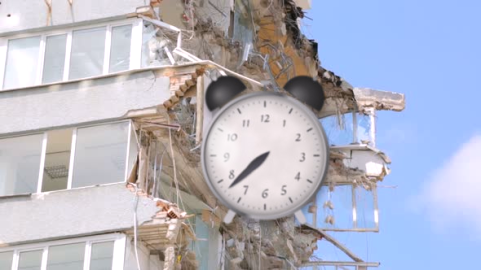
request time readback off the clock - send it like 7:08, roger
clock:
7:38
